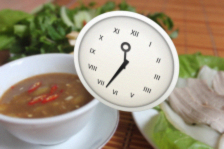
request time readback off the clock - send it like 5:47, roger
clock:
11:33
